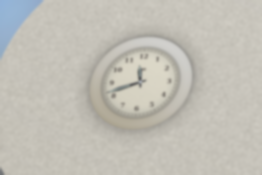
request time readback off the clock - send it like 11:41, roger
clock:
11:42
